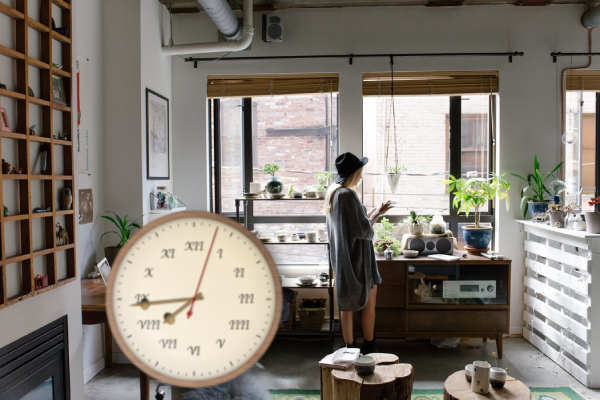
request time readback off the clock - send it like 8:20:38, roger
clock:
7:44:03
